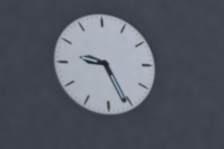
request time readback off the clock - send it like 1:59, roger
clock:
9:26
